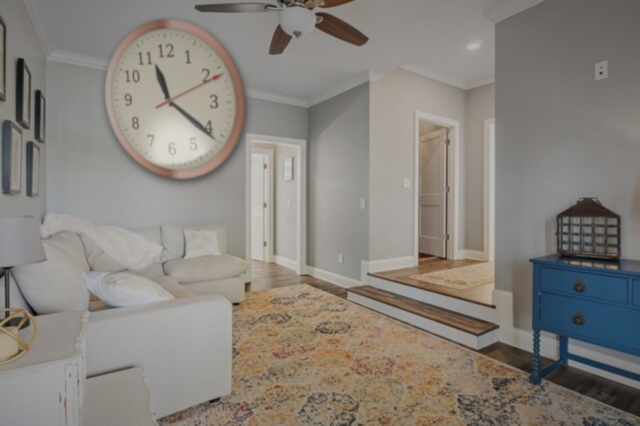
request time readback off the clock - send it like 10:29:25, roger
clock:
11:21:11
